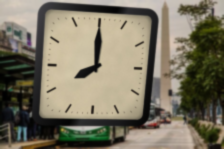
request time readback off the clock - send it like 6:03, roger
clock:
8:00
